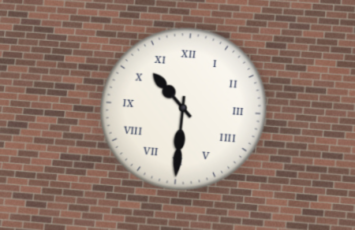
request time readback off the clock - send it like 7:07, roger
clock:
10:30
